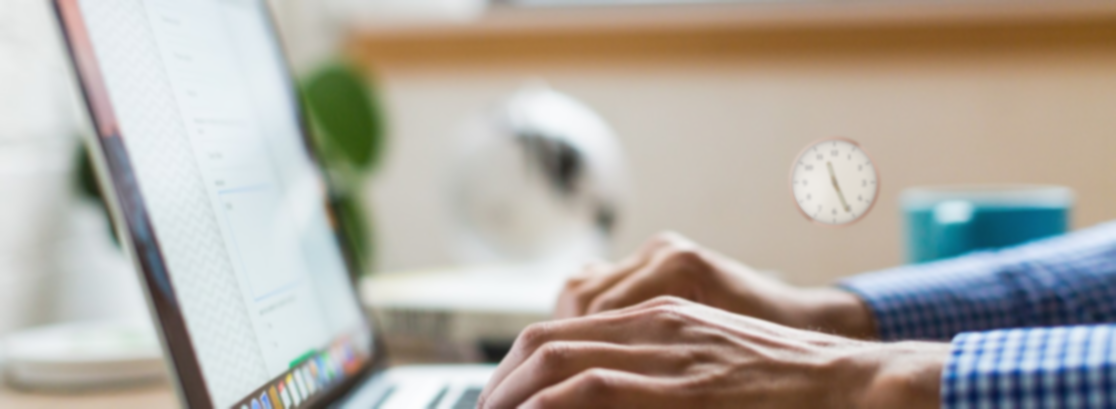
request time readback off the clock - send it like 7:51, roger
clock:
11:26
